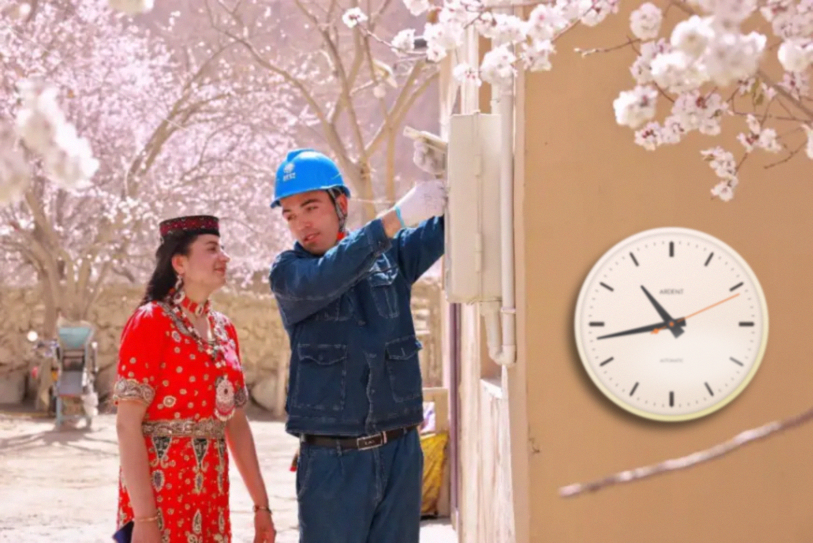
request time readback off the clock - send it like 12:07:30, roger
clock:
10:43:11
